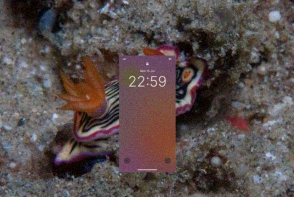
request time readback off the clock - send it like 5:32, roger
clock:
22:59
